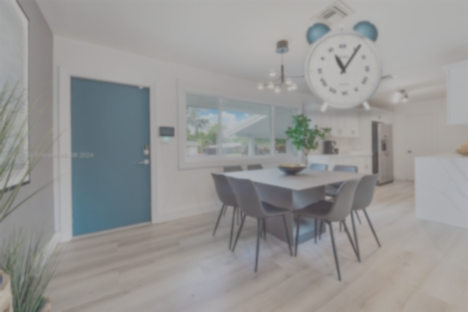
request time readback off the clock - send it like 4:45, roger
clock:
11:06
